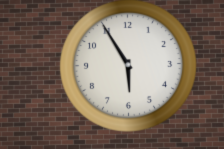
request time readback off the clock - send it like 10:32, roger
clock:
5:55
